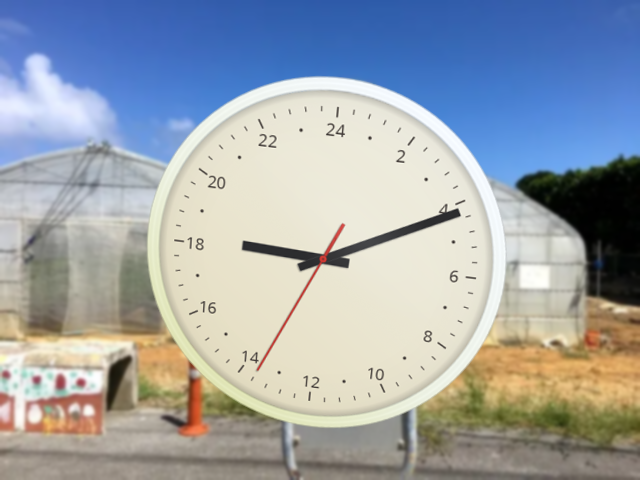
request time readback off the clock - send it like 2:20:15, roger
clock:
18:10:34
